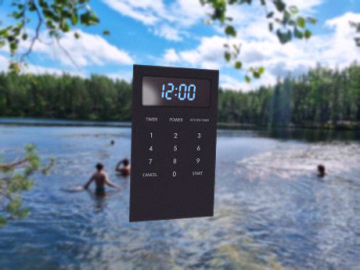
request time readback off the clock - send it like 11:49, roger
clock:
12:00
